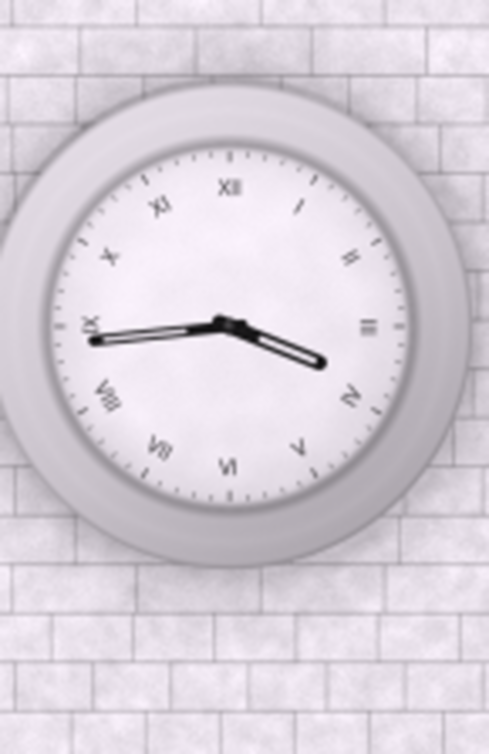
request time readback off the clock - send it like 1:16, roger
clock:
3:44
